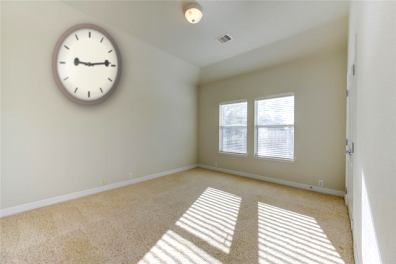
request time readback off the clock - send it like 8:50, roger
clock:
9:14
